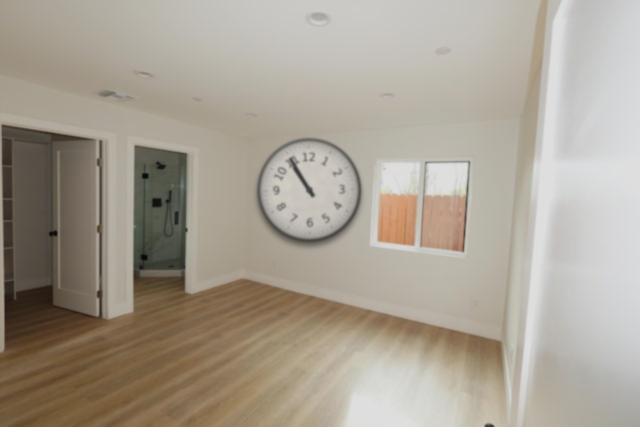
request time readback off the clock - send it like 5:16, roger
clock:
10:55
